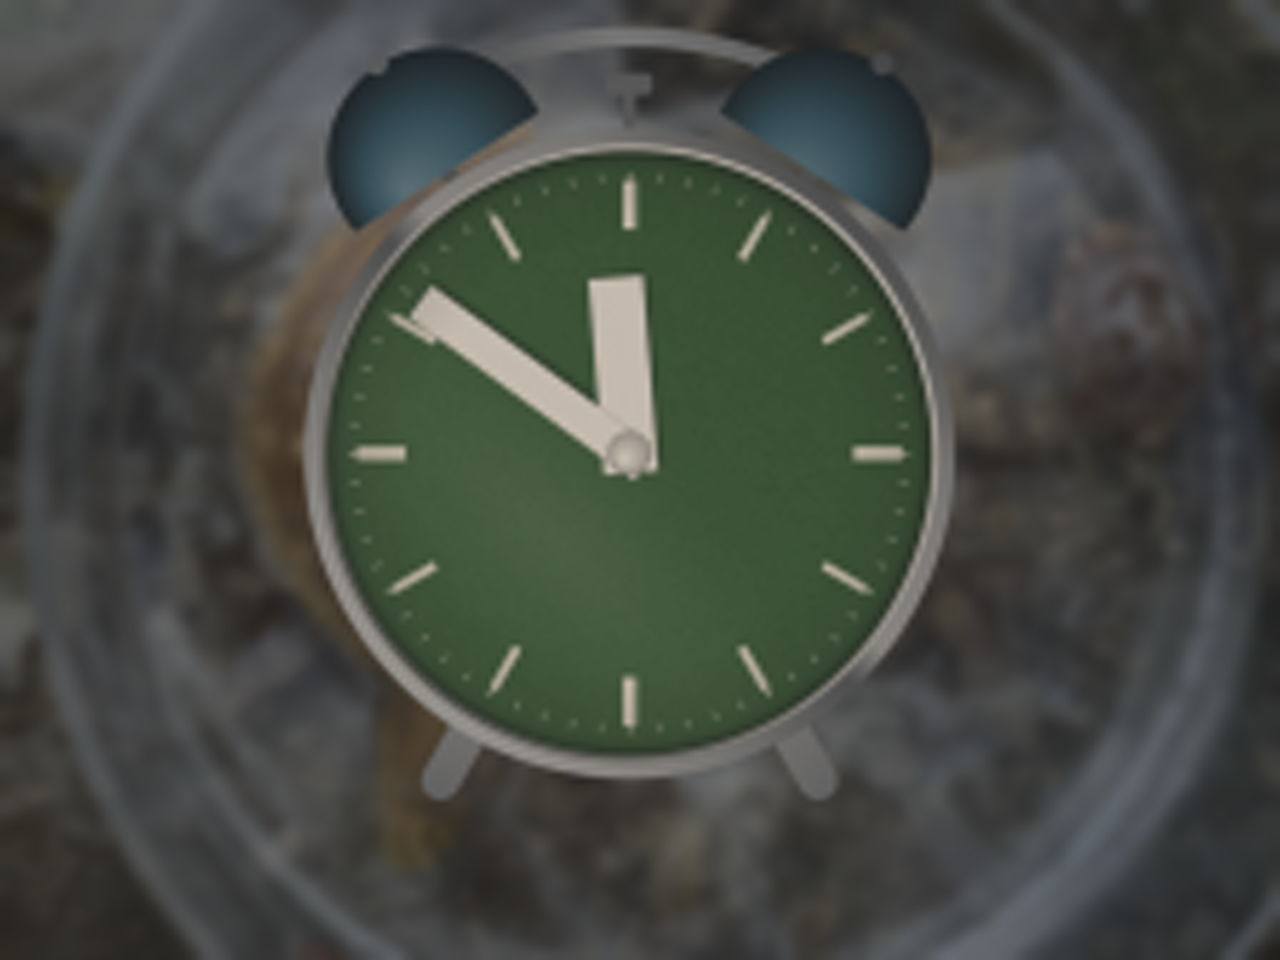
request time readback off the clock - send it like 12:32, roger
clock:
11:51
